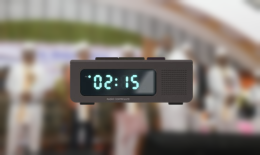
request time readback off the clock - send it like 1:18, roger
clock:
2:15
